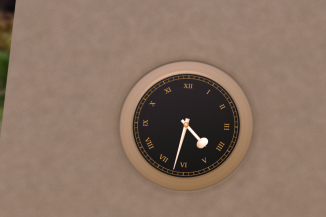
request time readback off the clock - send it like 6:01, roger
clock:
4:32
